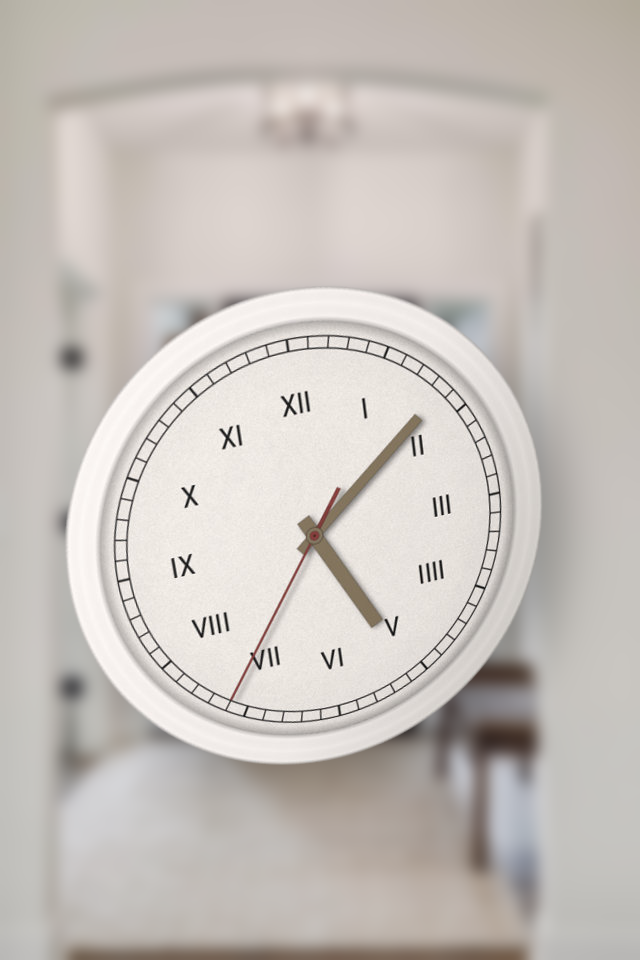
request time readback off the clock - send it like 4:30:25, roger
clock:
5:08:36
